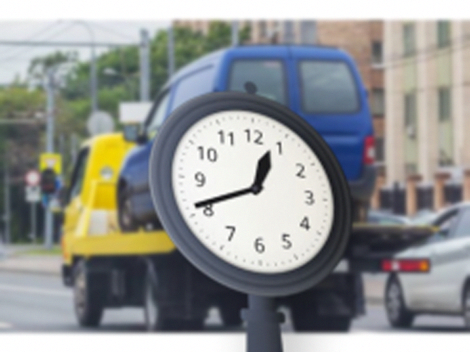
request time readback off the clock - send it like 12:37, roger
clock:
12:41
